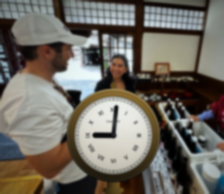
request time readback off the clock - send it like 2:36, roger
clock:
9:01
